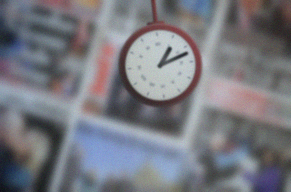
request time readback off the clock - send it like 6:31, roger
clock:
1:12
